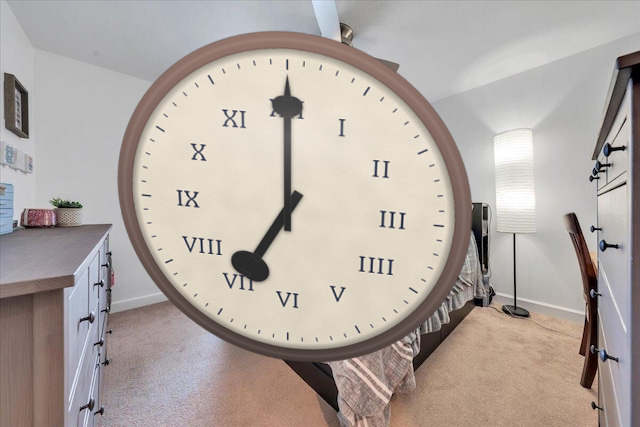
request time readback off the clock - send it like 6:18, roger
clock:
7:00
